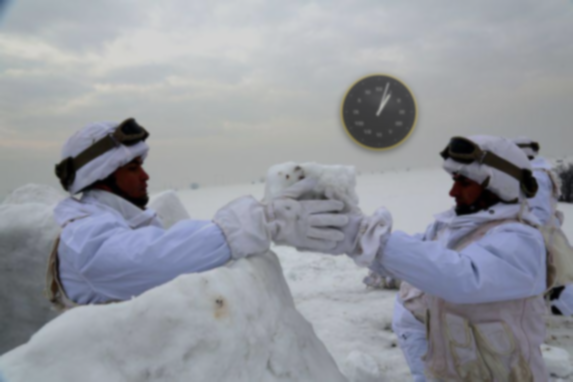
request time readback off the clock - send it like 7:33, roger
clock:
1:03
